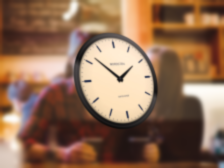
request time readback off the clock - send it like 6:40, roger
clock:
1:52
